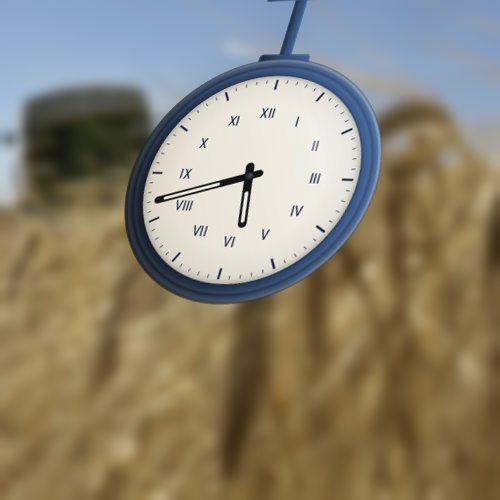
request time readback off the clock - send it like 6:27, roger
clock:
5:42
